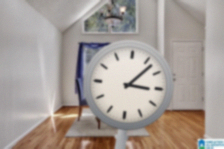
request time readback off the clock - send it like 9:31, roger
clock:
3:07
